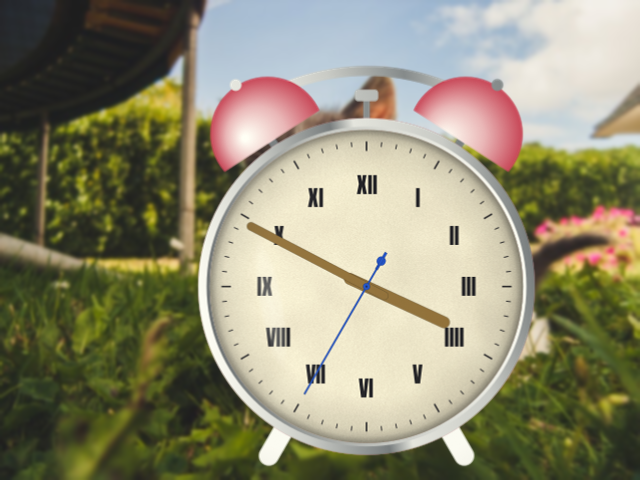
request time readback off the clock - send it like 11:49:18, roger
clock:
3:49:35
